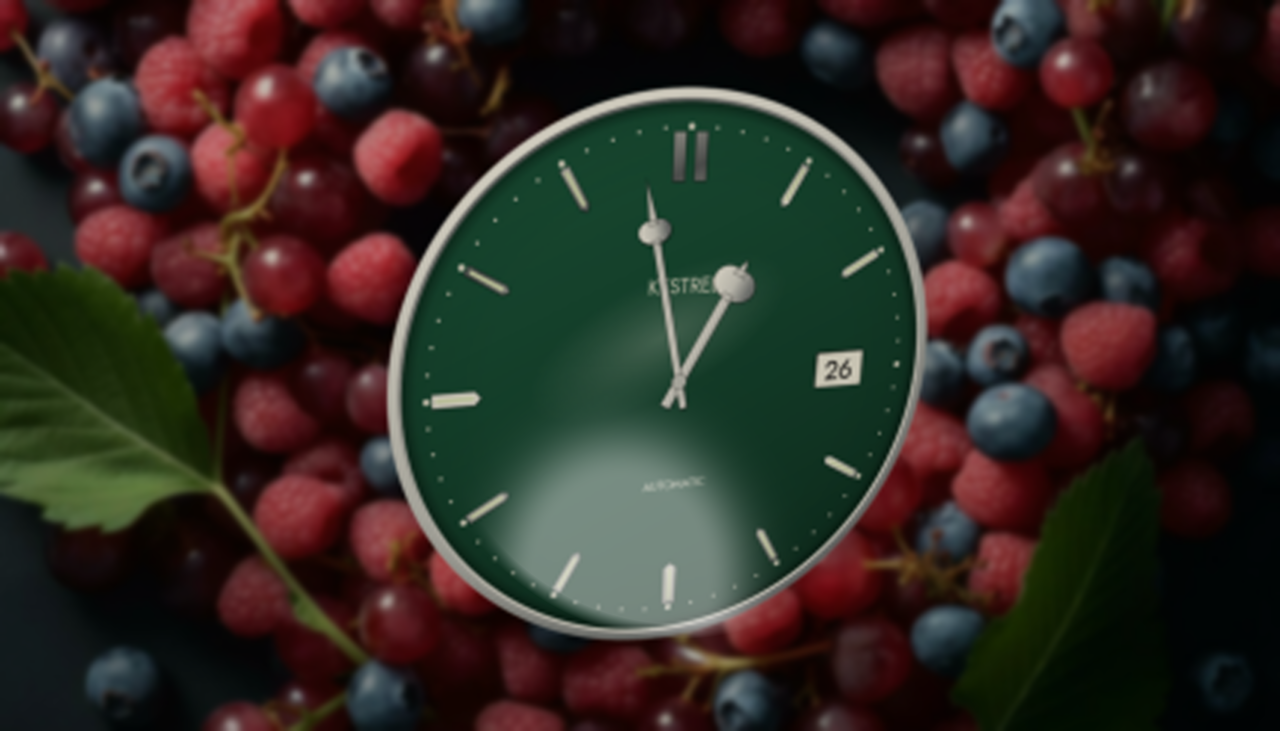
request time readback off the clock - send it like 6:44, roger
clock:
12:58
